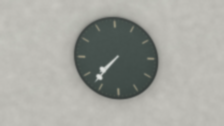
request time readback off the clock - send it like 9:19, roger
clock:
7:37
